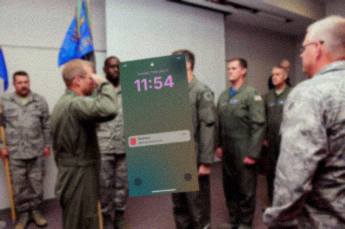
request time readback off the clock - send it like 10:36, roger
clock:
11:54
